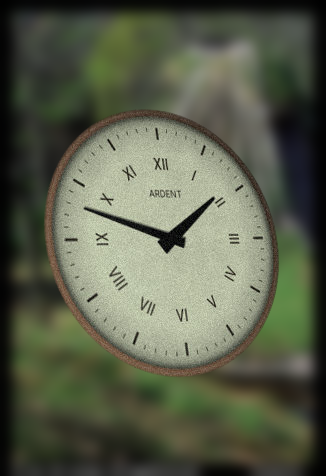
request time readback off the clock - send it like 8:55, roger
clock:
1:48
